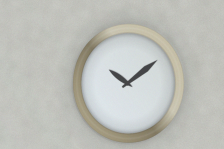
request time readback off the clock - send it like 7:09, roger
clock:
10:09
